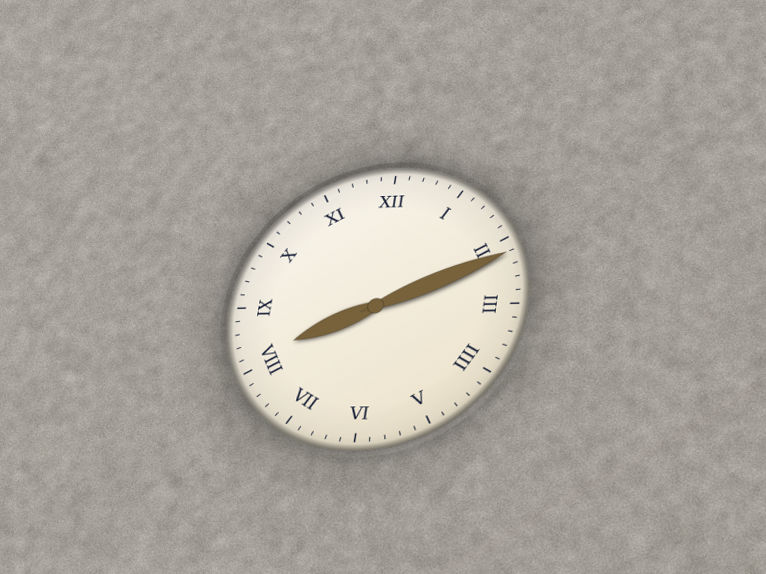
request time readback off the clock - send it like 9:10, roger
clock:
8:11
